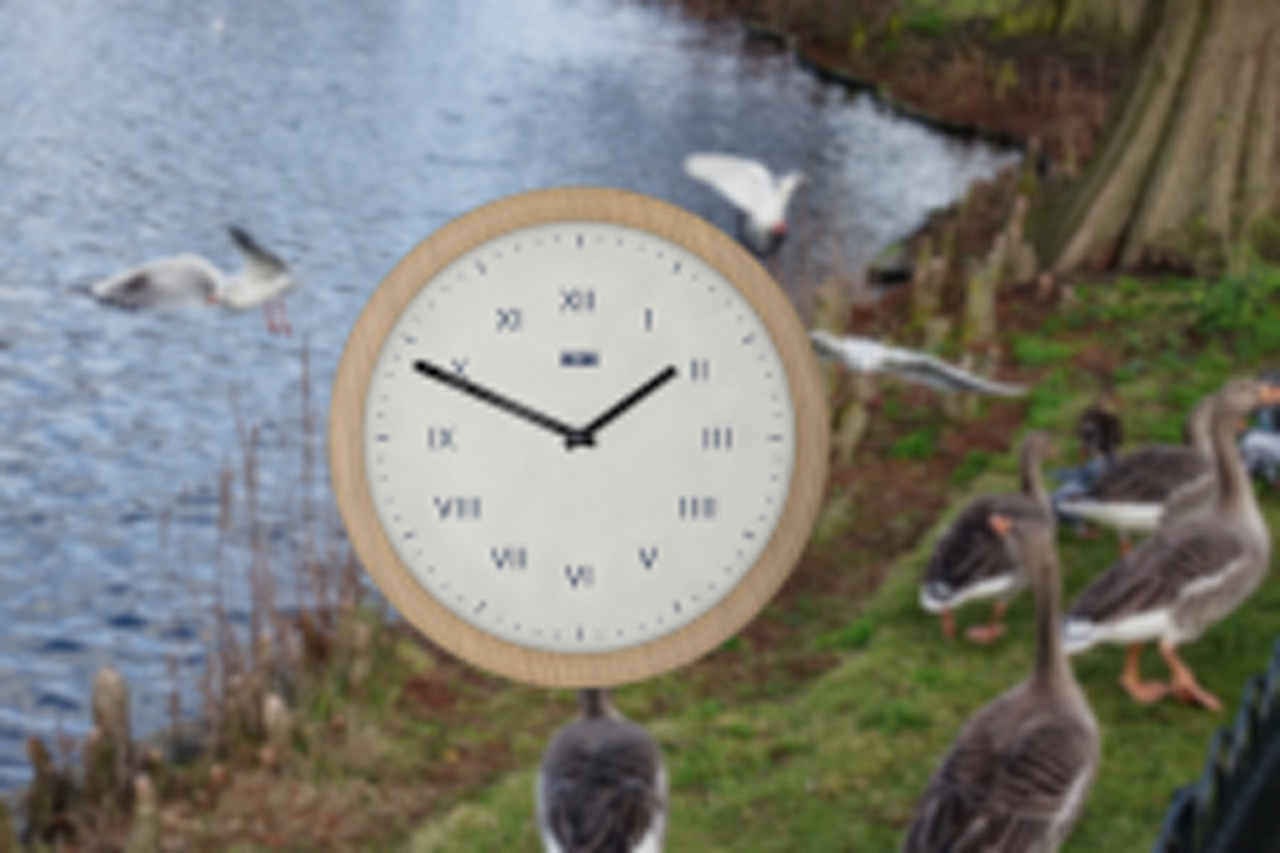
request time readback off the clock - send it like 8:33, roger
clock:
1:49
